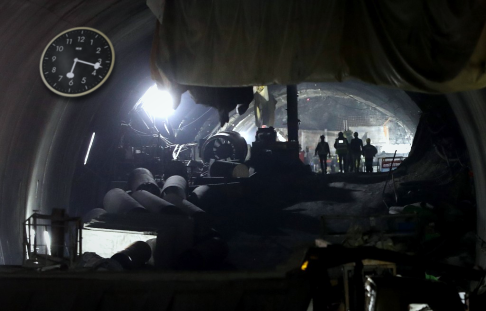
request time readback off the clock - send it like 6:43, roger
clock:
6:17
